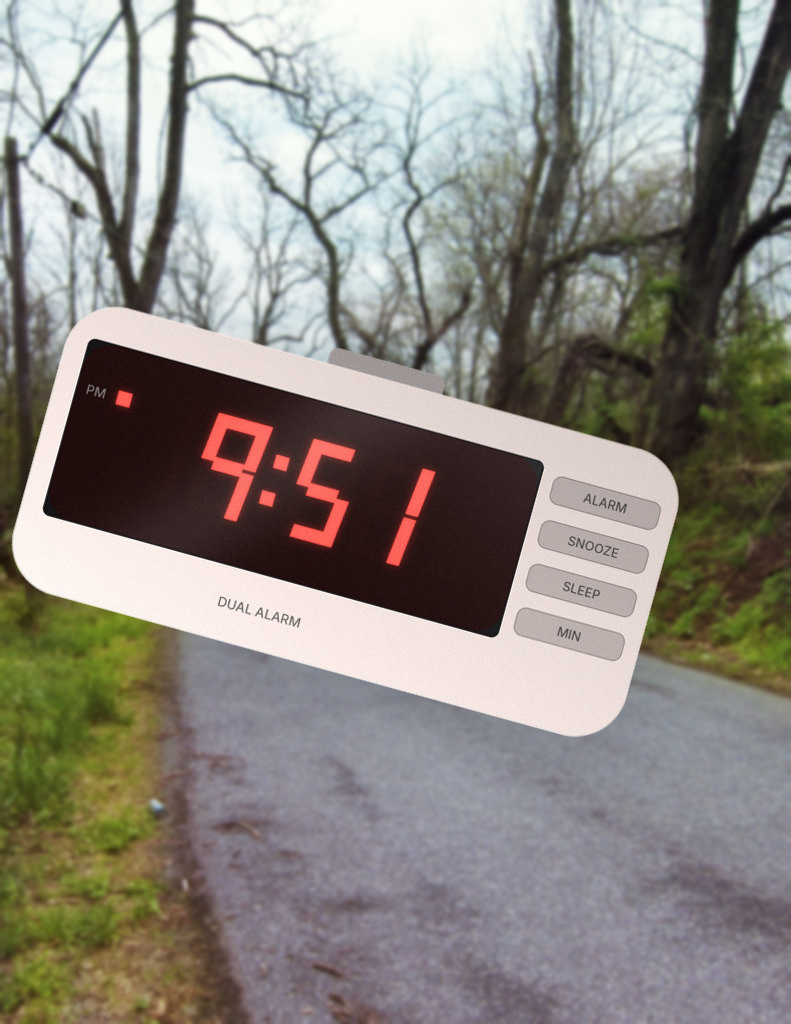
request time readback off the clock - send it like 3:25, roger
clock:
9:51
